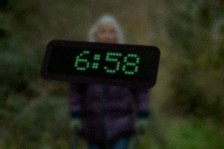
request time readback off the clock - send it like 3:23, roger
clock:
6:58
